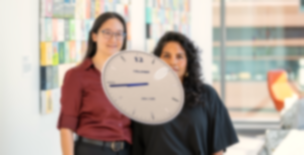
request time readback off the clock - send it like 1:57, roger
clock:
8:44
